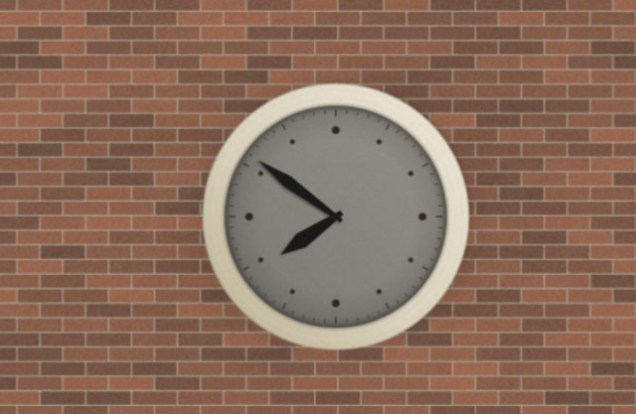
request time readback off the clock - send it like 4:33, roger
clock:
7:51
